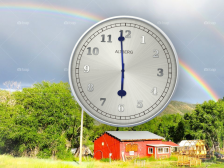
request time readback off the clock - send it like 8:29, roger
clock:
5:59
